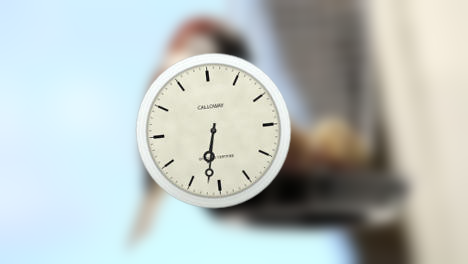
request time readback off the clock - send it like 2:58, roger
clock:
6:32
